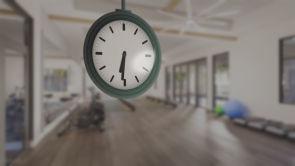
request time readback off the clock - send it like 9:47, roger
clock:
6:31
